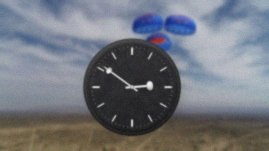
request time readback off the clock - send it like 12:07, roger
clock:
2:51
